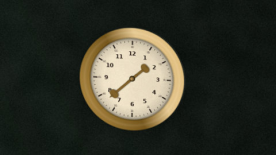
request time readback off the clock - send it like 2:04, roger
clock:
1:38
